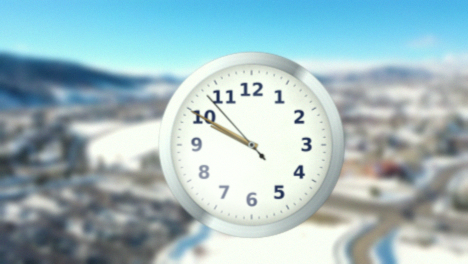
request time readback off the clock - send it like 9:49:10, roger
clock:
9:49:53
